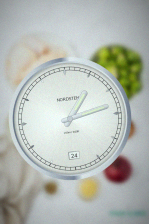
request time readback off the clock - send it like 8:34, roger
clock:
1:13
